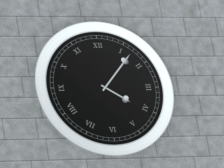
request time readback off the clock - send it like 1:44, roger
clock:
4:07
